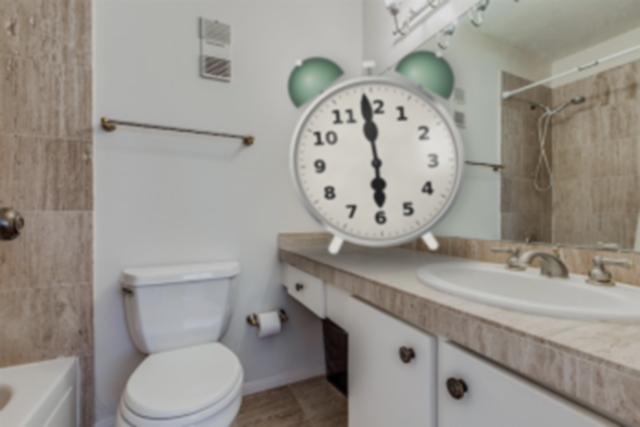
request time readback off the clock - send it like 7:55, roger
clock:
5:59
